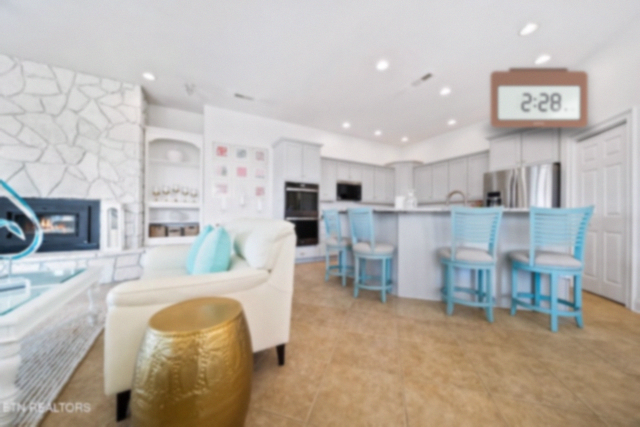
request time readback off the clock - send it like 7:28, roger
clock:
2:28
